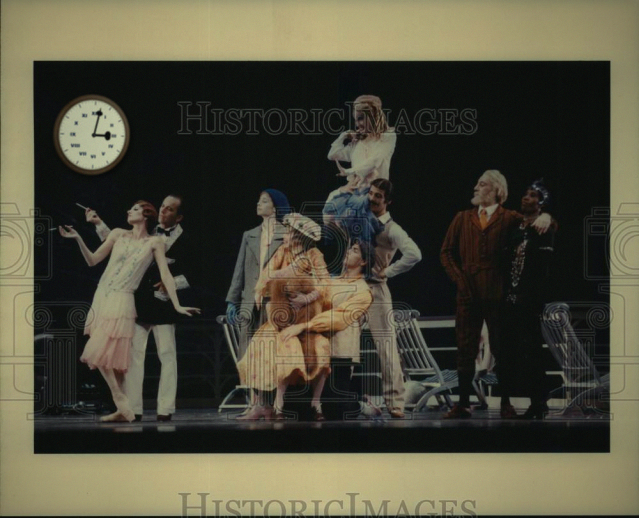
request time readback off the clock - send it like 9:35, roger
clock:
3:02
